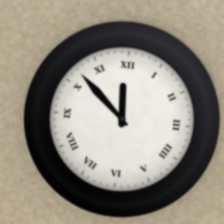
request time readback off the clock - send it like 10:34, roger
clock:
11:52
